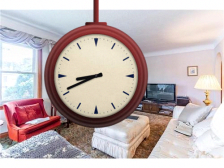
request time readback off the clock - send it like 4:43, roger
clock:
8:41
